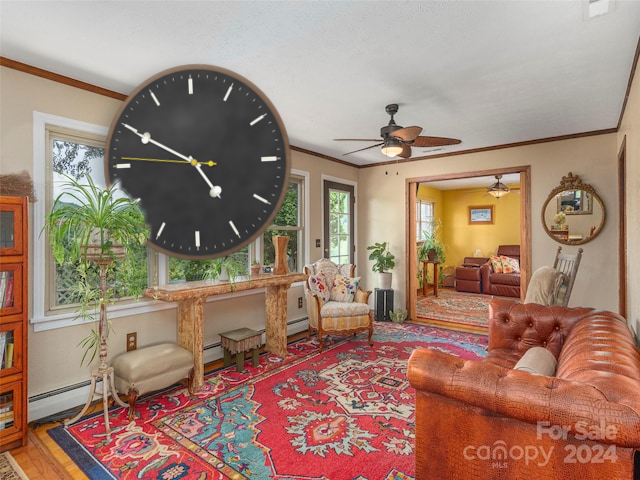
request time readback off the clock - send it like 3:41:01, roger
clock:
4:49:46
